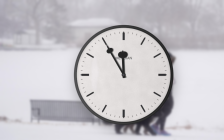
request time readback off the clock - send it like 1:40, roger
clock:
11:55
